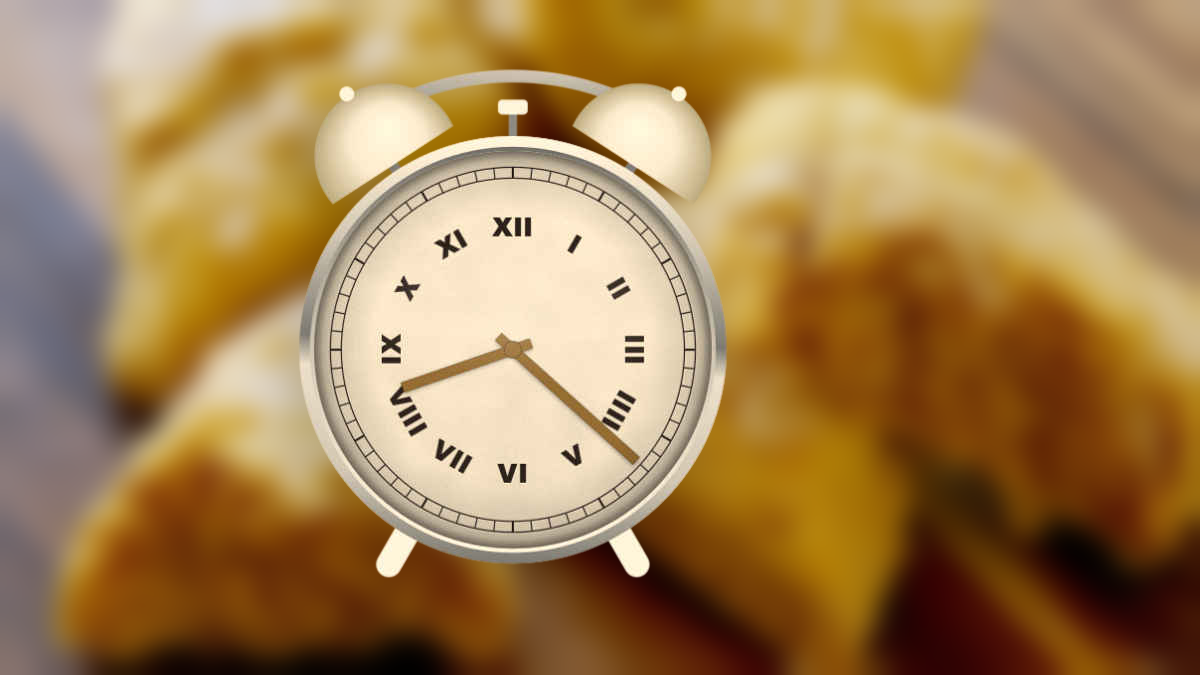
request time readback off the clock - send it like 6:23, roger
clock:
8:22
